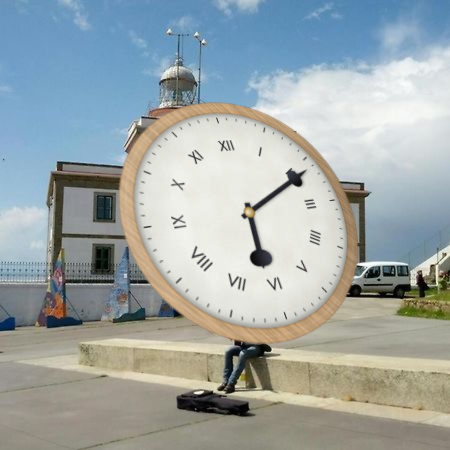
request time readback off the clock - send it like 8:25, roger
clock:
6:11
